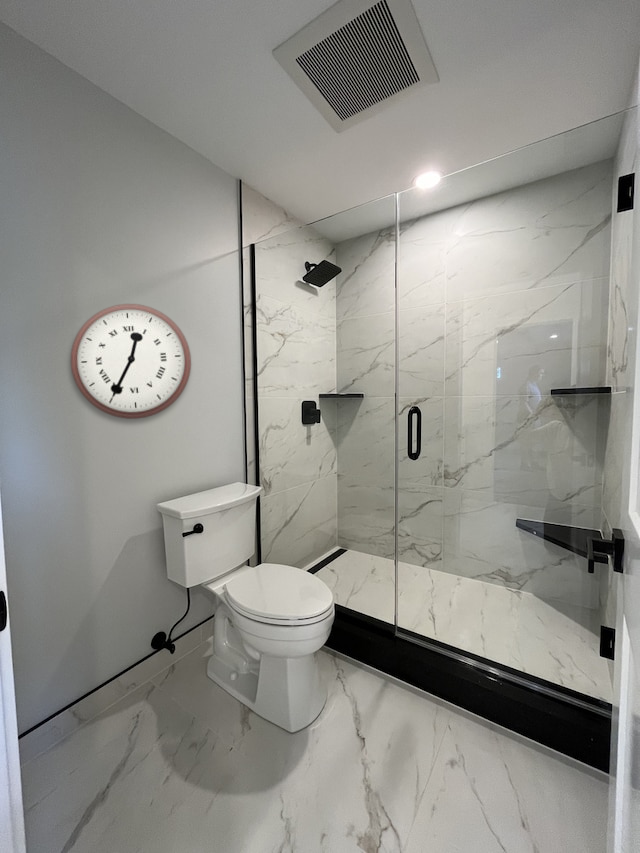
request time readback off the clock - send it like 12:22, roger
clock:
12:35
